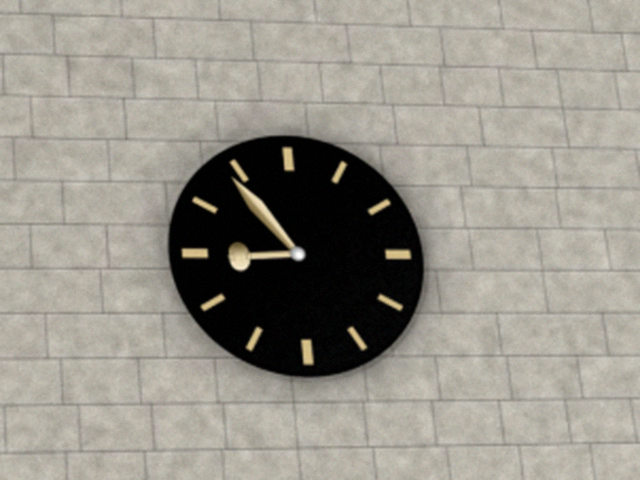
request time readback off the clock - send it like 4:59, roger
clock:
8:54
